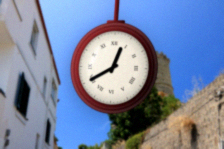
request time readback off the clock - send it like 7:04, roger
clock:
12:40
